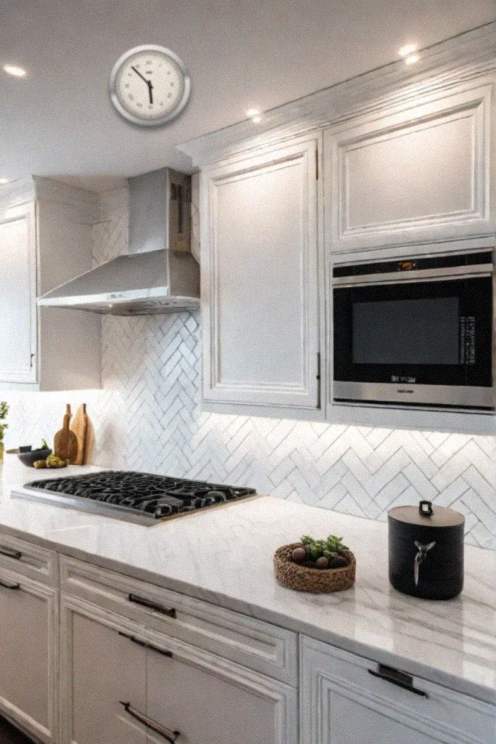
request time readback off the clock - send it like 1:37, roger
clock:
5:53
